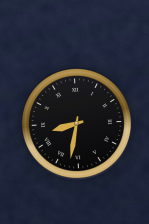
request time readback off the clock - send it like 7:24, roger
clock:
8:32
